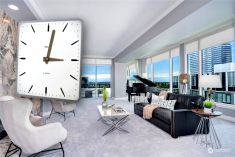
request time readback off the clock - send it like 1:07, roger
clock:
3:02
